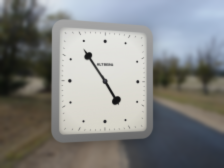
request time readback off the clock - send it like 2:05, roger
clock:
4:54
